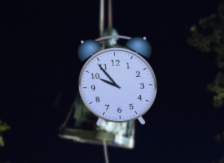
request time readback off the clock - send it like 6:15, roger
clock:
9:54
